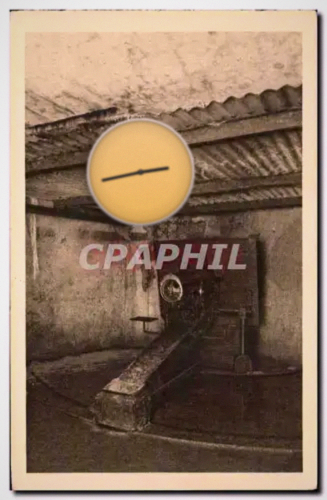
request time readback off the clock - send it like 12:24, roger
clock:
2:43
